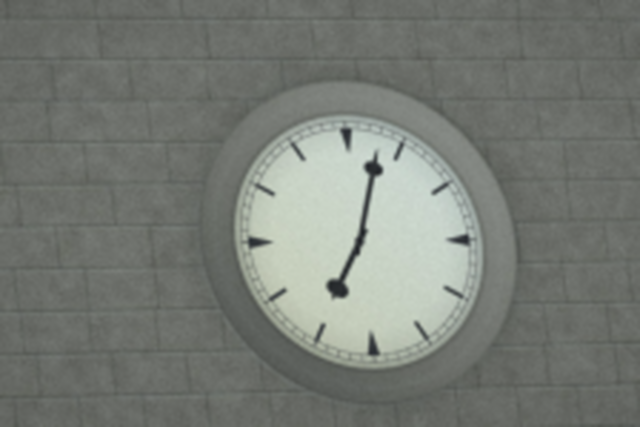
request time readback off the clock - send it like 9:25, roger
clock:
7:03
